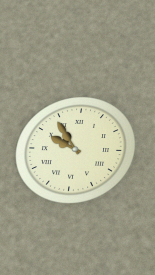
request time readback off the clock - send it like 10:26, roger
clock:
9:54
